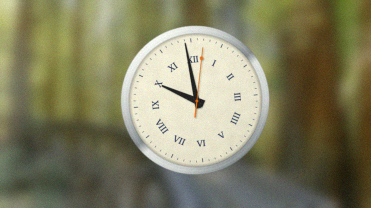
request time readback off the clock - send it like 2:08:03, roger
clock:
9:59:02
